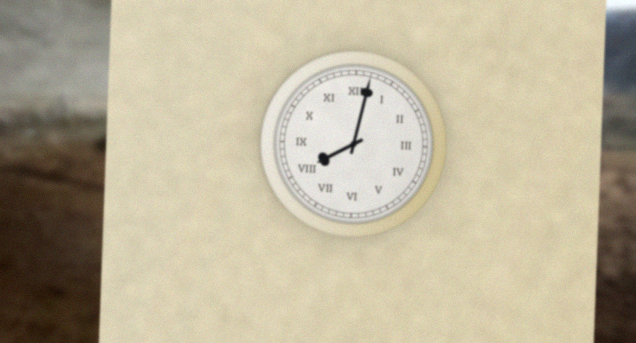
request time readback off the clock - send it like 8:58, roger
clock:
8:02
